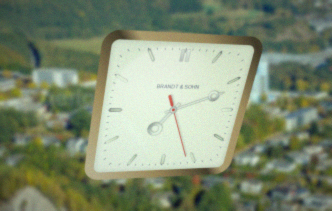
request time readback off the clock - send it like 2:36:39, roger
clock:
7:11:26
